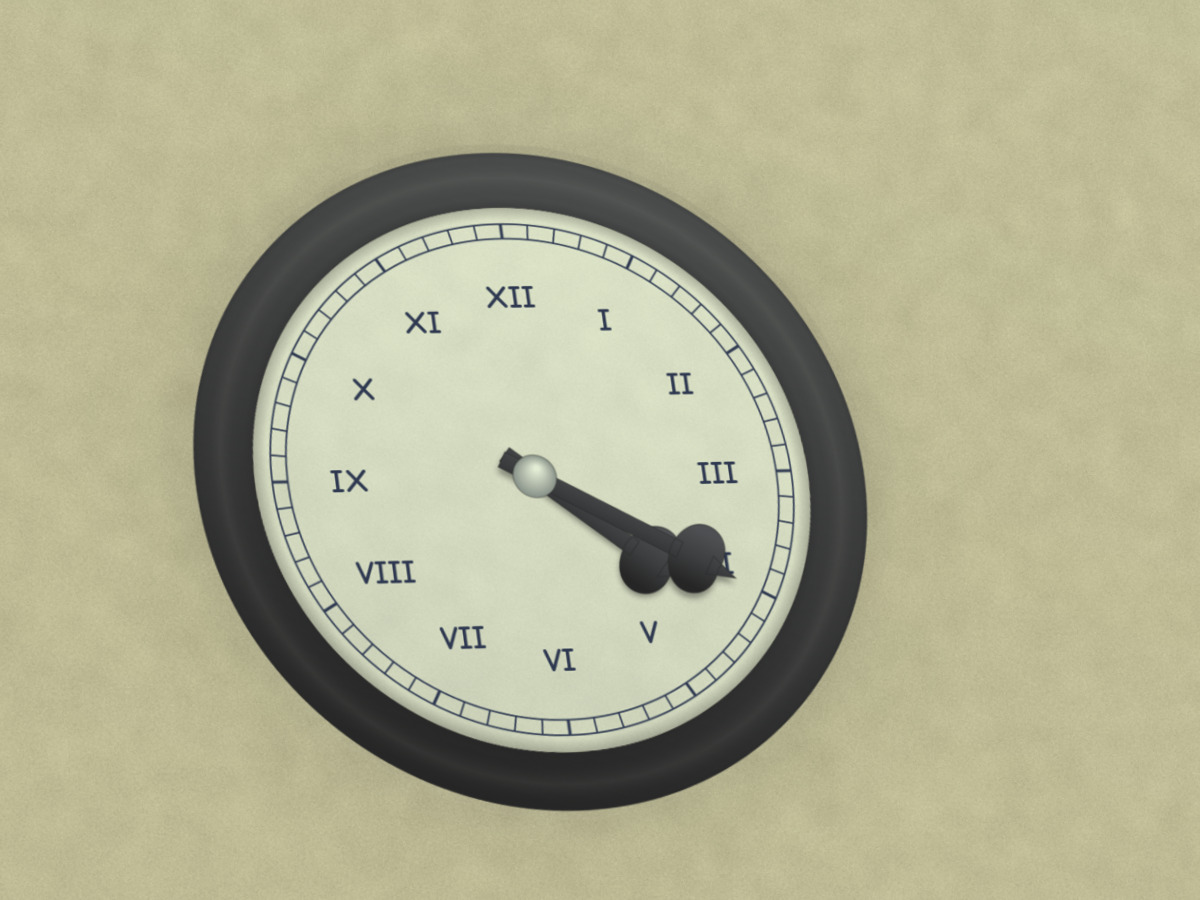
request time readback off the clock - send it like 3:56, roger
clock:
4:20
